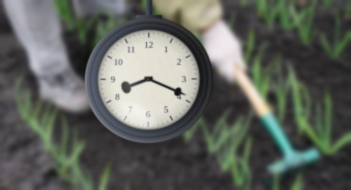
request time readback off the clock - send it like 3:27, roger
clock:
8:19
